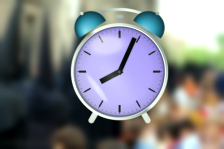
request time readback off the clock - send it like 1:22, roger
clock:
8:04
